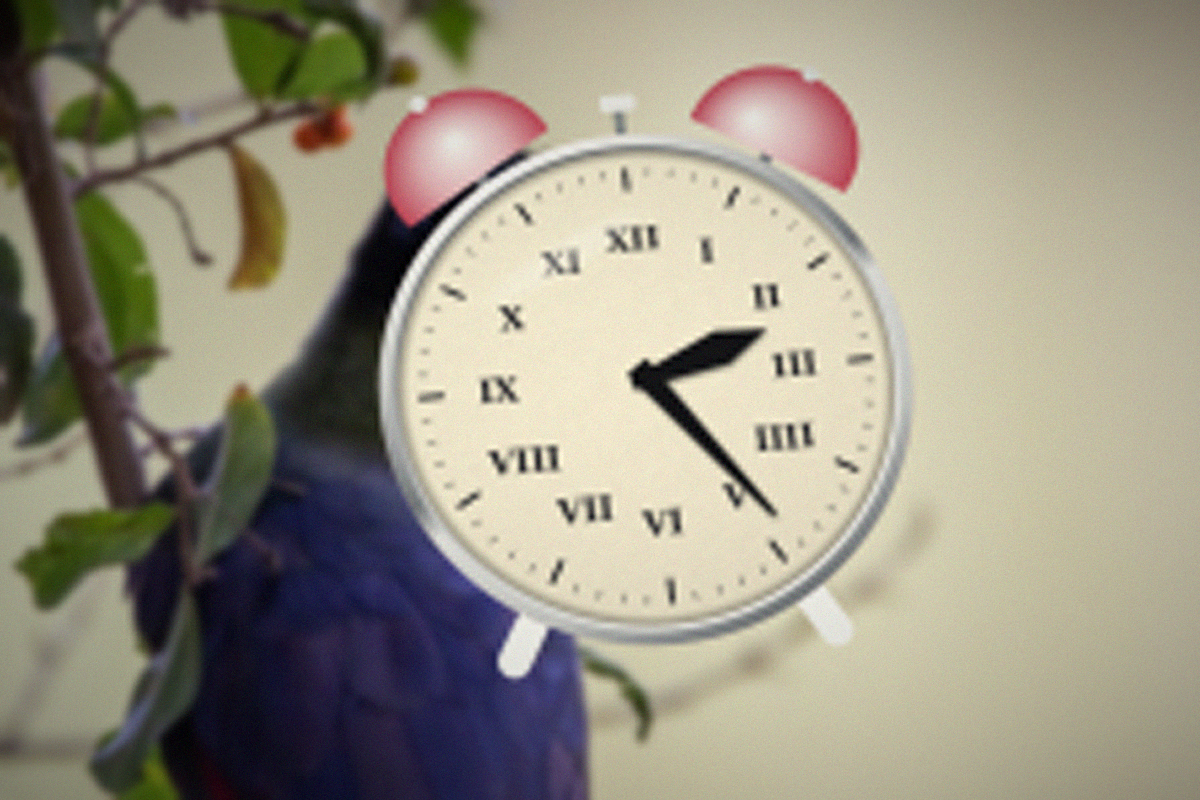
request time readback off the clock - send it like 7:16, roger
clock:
2:24
